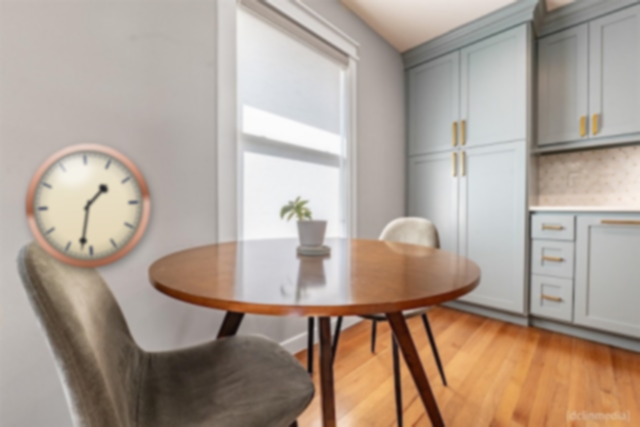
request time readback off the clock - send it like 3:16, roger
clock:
1:32
